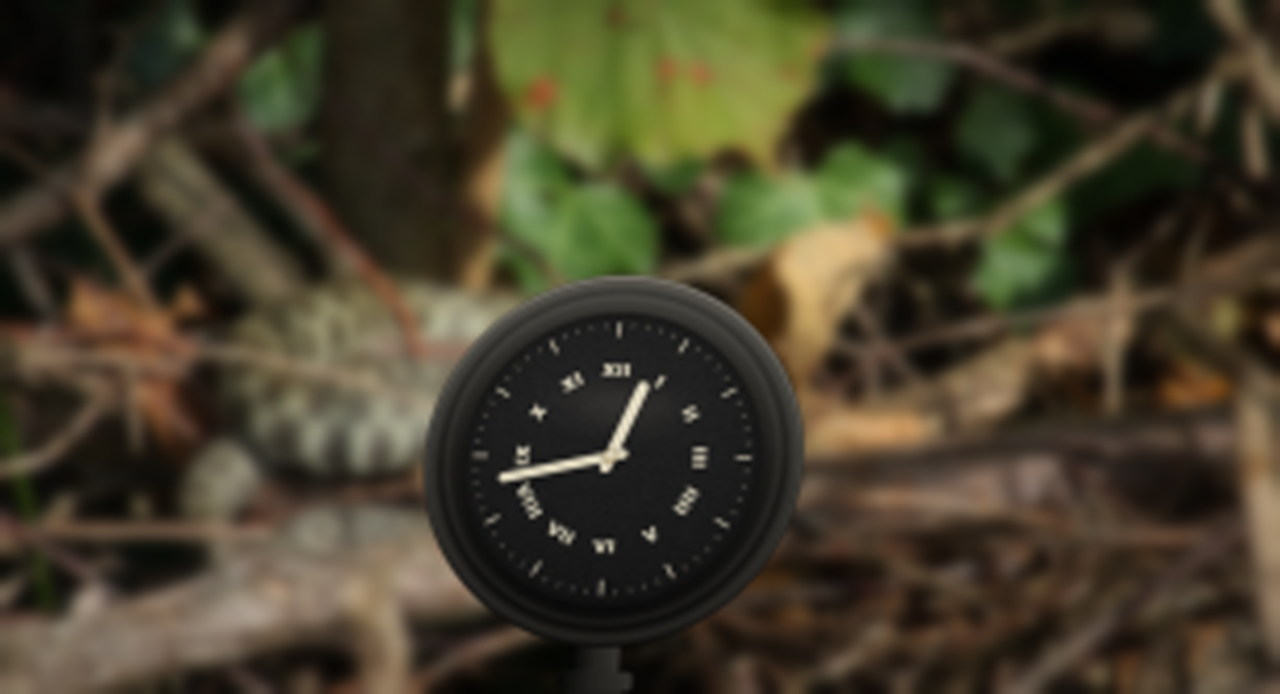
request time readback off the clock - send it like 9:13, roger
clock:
12:43
